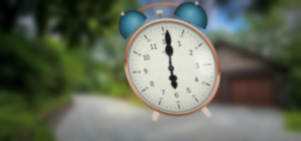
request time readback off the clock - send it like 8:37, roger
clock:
6:01
